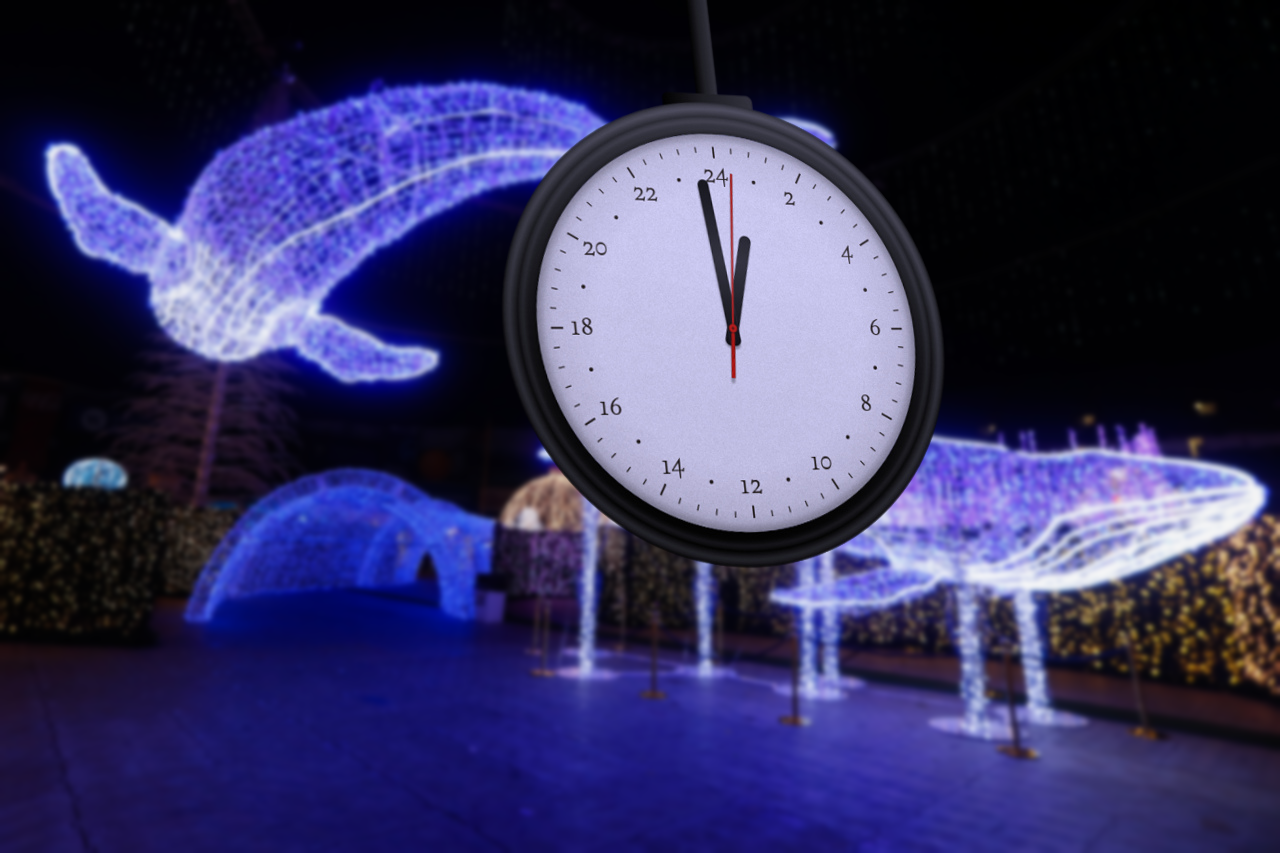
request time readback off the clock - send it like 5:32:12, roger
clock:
0:59:01
